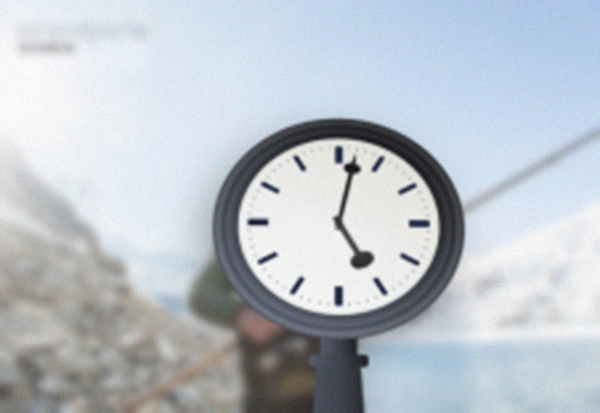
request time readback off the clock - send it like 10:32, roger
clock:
5:02
